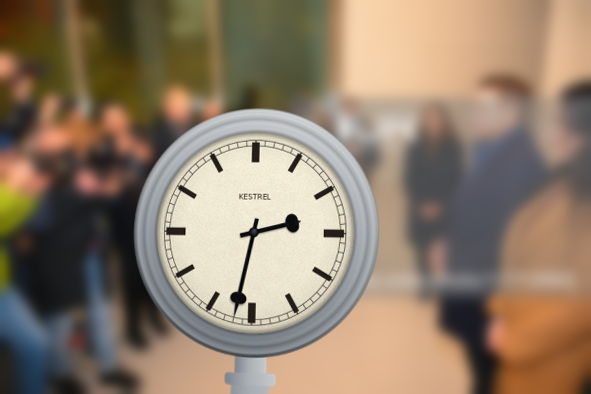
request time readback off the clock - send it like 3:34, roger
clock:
2:32
